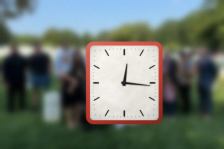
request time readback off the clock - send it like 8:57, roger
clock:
12:16
